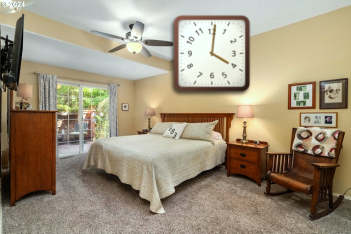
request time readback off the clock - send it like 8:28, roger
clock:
4:01
